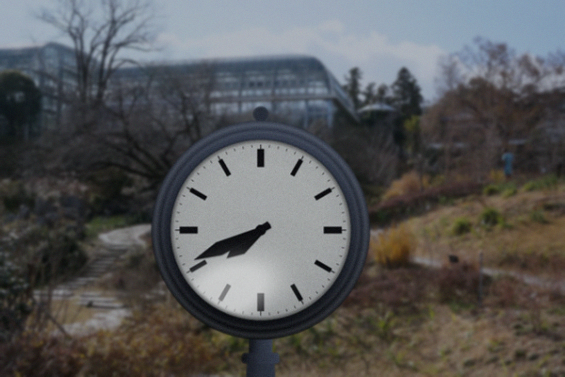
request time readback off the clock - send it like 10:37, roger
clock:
7:41
